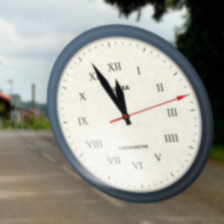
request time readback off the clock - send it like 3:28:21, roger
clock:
11:56:13
